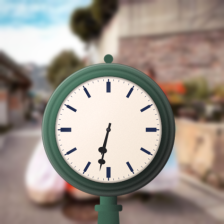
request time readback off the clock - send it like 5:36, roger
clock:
6:32
